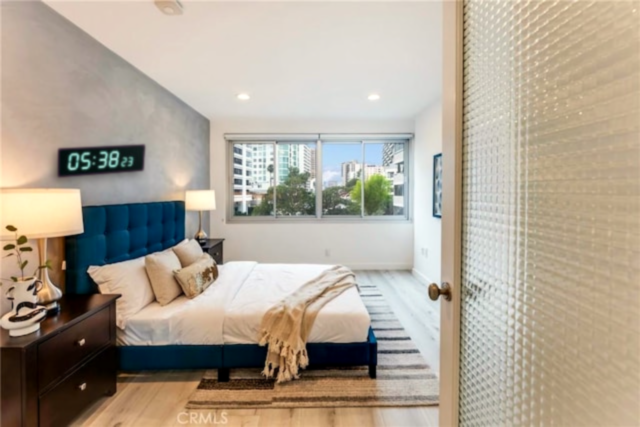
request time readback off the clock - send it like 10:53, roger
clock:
5:38
